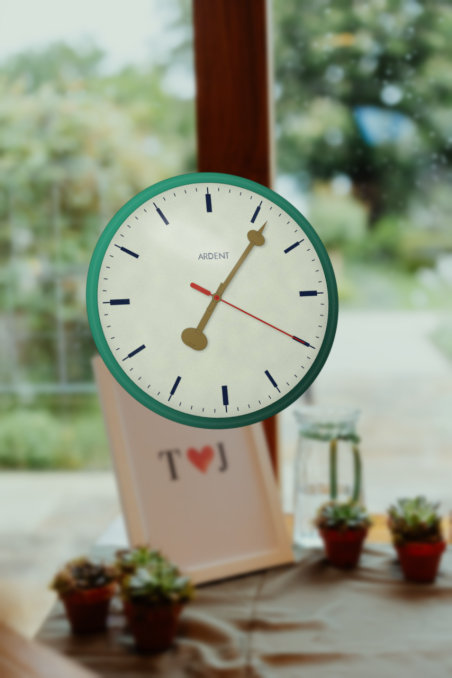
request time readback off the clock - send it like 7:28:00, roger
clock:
7:06:20
